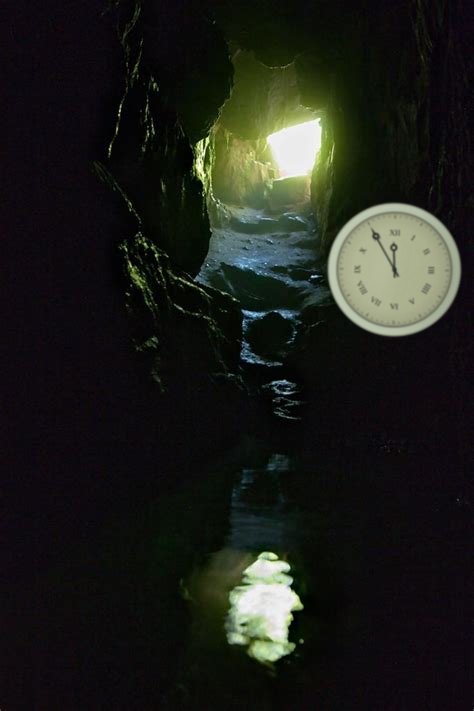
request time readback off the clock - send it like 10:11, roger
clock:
11:55
